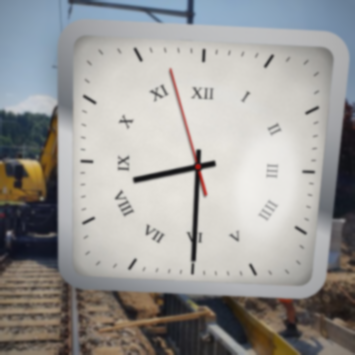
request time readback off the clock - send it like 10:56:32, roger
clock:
8:29:57
